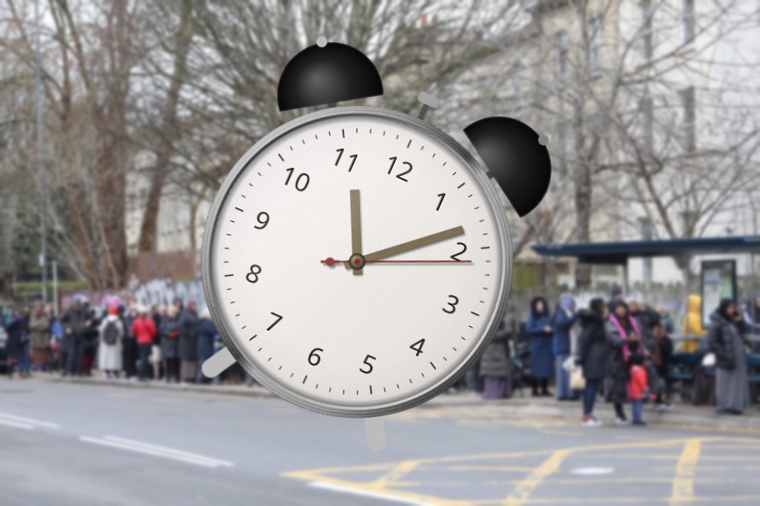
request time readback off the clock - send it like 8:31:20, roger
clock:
11:08:11
